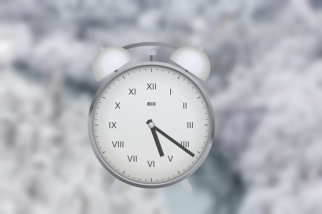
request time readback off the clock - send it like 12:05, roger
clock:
5:21
